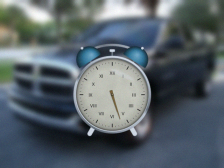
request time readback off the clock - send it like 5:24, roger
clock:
5:27
